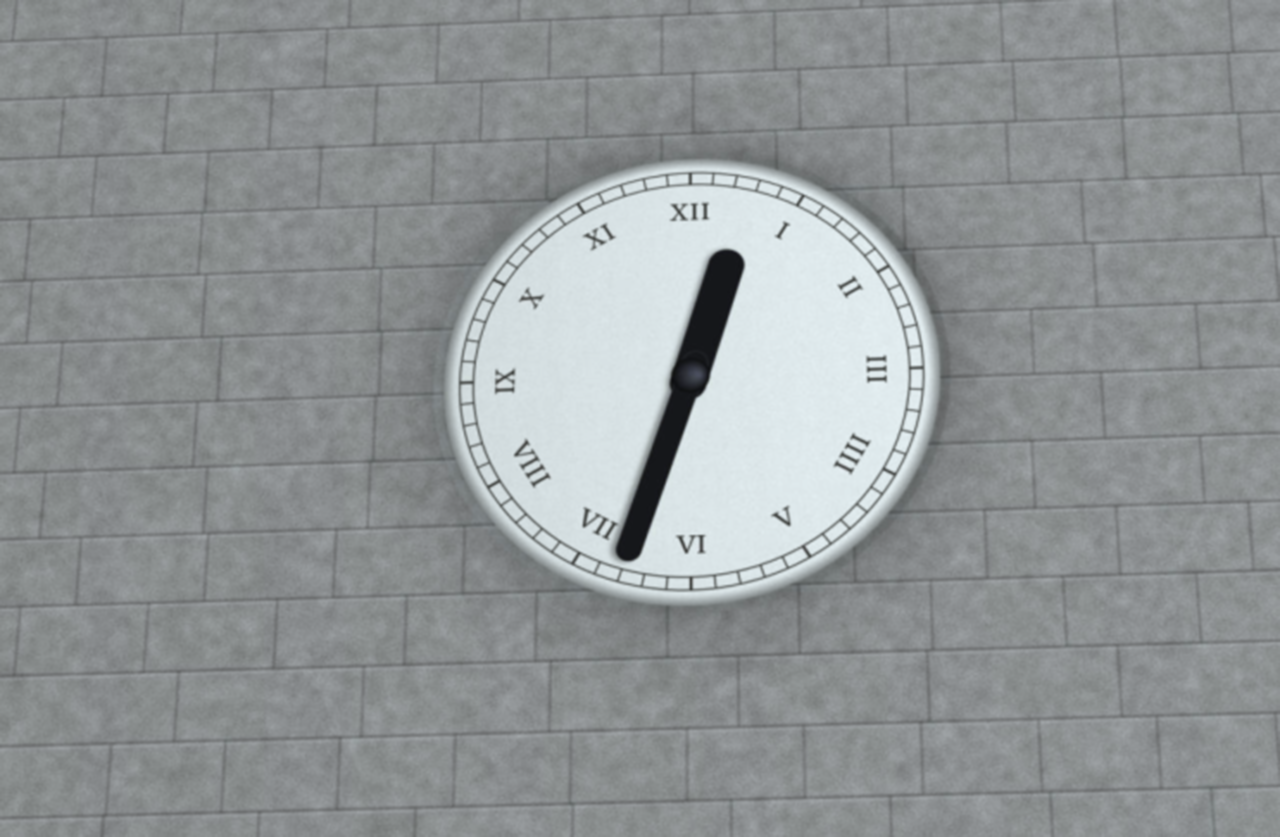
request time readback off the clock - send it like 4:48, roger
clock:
12:33
